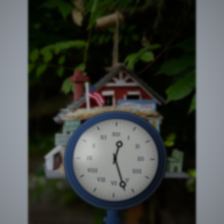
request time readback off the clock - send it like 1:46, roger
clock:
12:27
